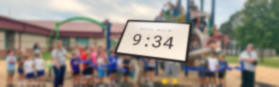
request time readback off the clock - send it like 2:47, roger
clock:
9:34
